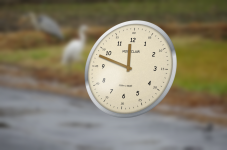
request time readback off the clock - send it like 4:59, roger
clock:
11:48
